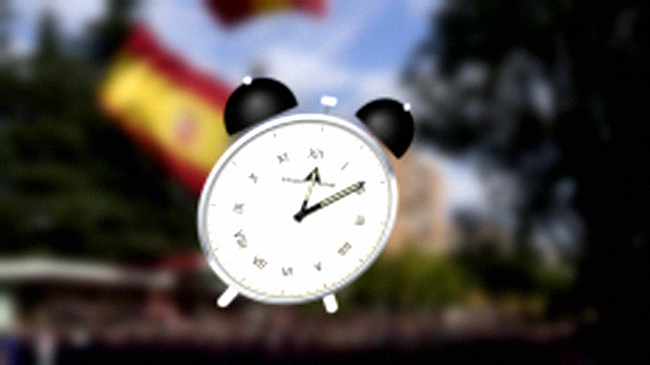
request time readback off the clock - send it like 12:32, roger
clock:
12:09
